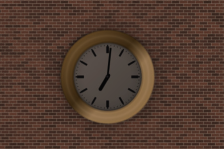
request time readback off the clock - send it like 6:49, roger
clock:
7:01
